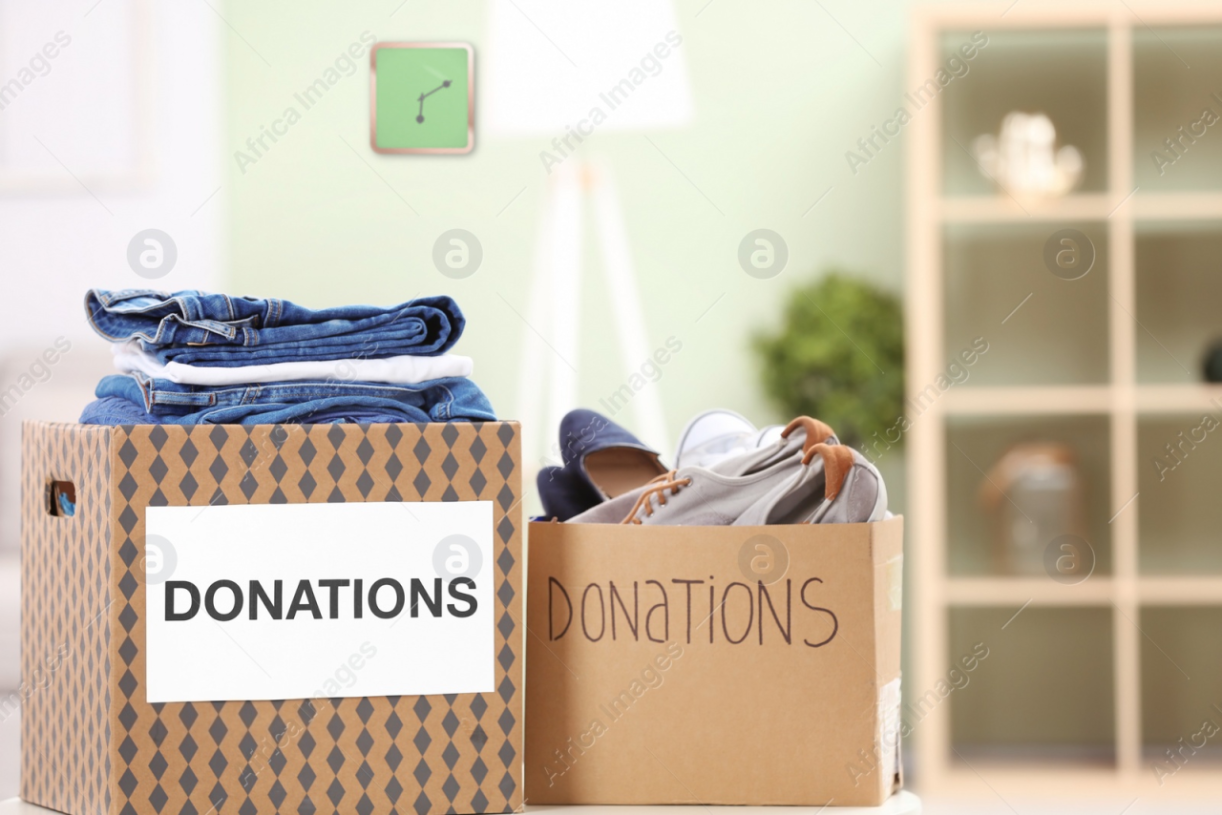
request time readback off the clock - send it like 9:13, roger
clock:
6:10
